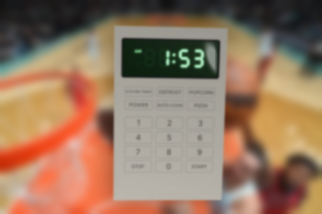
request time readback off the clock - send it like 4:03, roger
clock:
1:53
